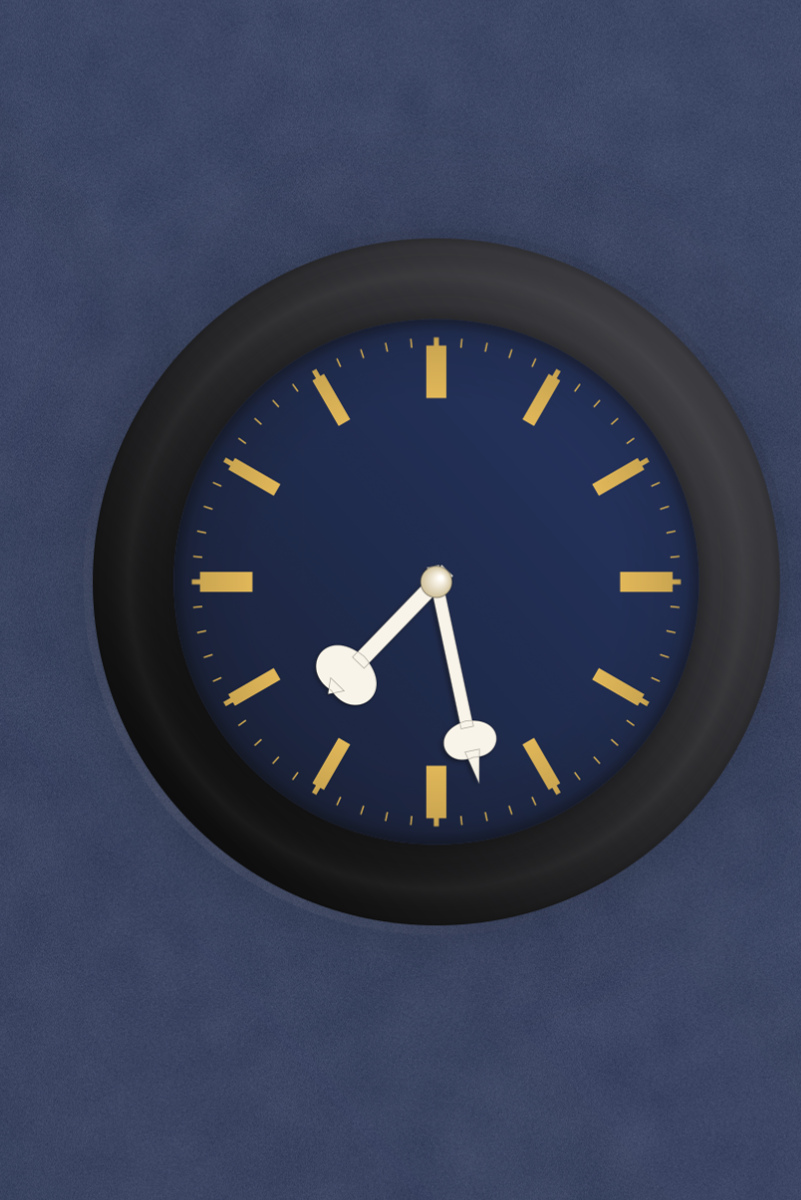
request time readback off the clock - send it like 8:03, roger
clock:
7:28
